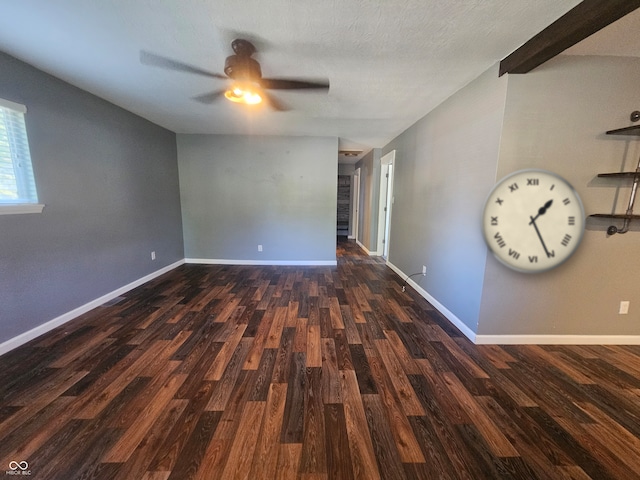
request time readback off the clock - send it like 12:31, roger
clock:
1:26
